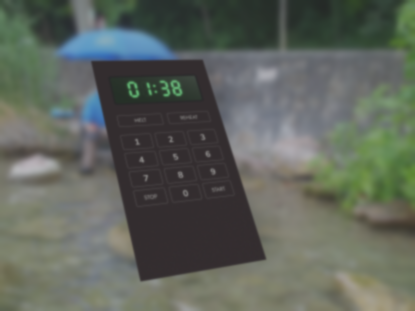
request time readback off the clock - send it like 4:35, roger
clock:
1:38
